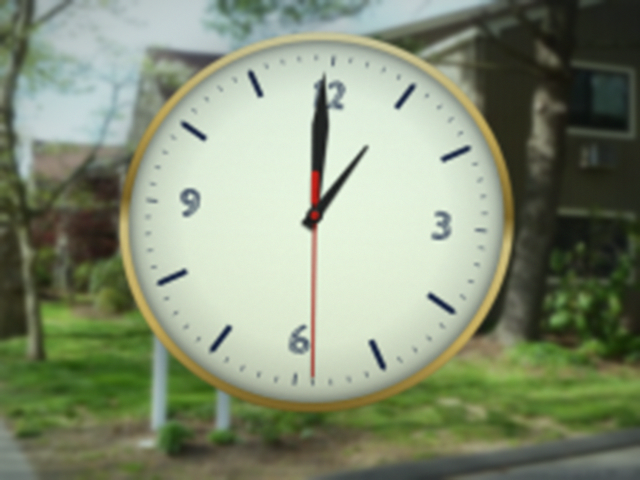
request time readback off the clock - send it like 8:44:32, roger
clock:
12:59:29
